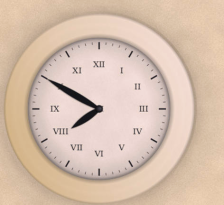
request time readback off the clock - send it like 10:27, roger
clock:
7:50
